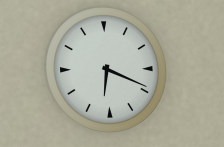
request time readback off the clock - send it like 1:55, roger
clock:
6:19
